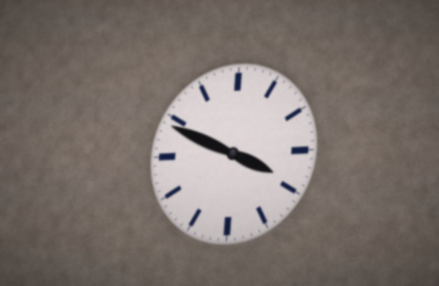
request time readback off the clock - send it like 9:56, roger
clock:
3:49
